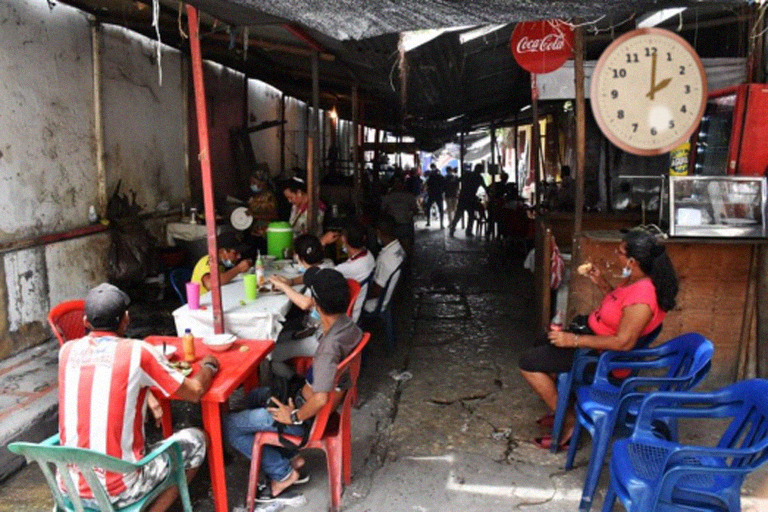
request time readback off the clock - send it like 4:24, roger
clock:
2:01
